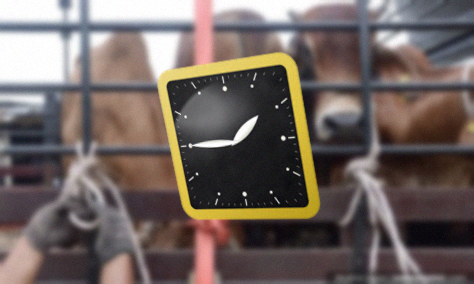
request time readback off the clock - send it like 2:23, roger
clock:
1:45
